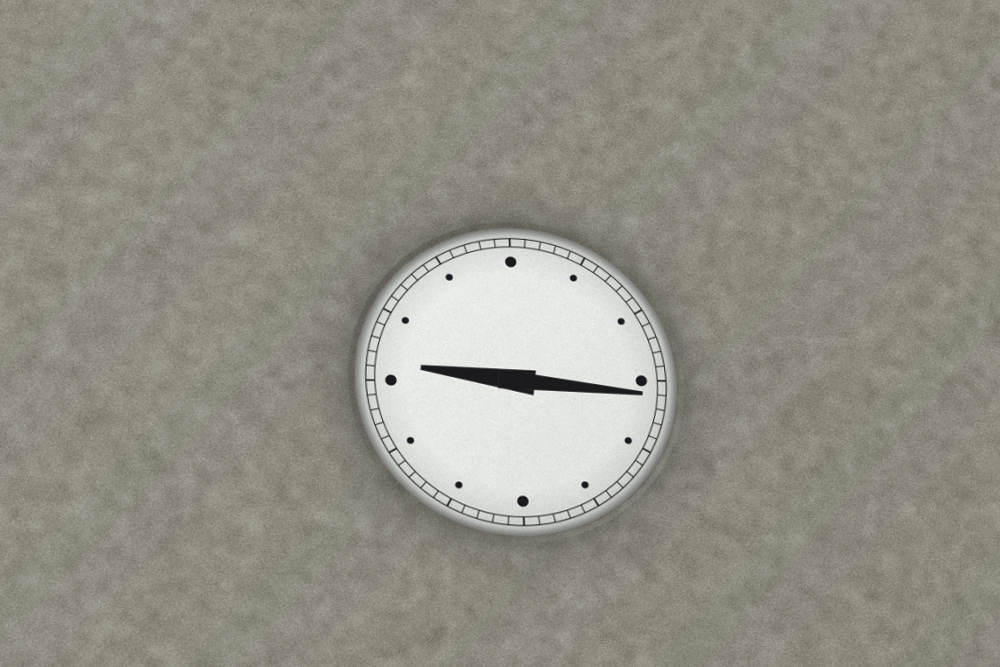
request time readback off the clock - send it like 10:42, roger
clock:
9:16
